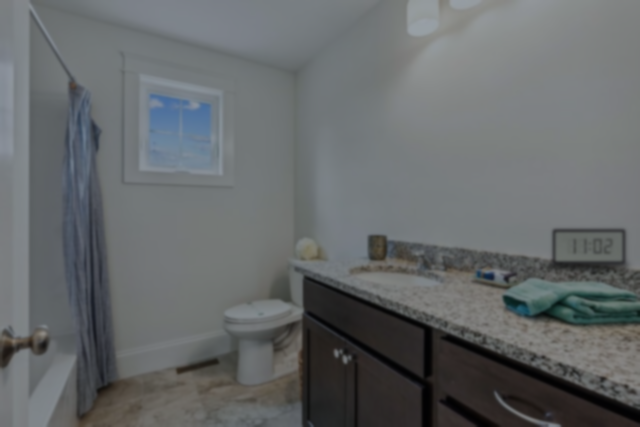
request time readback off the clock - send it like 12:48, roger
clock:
11:02
